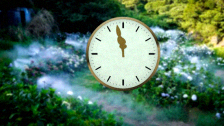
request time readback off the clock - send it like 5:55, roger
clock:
11:58
